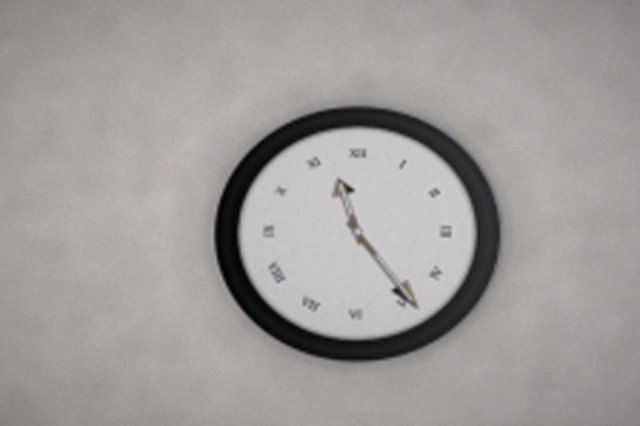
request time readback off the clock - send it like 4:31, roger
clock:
11:24
